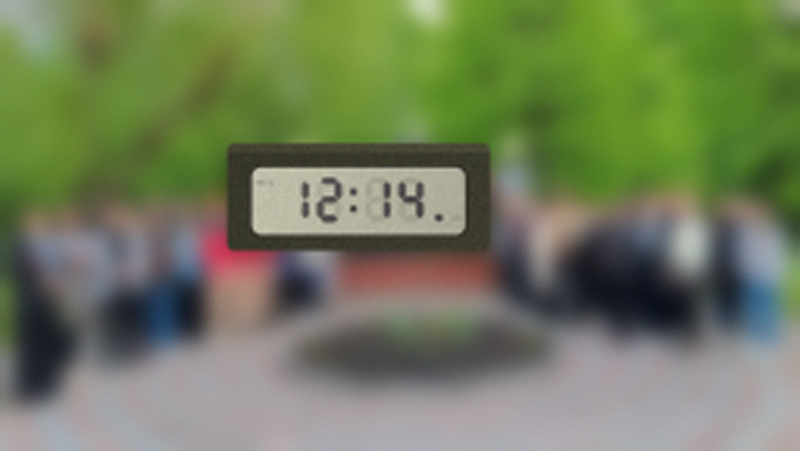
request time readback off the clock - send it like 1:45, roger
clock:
12:14
